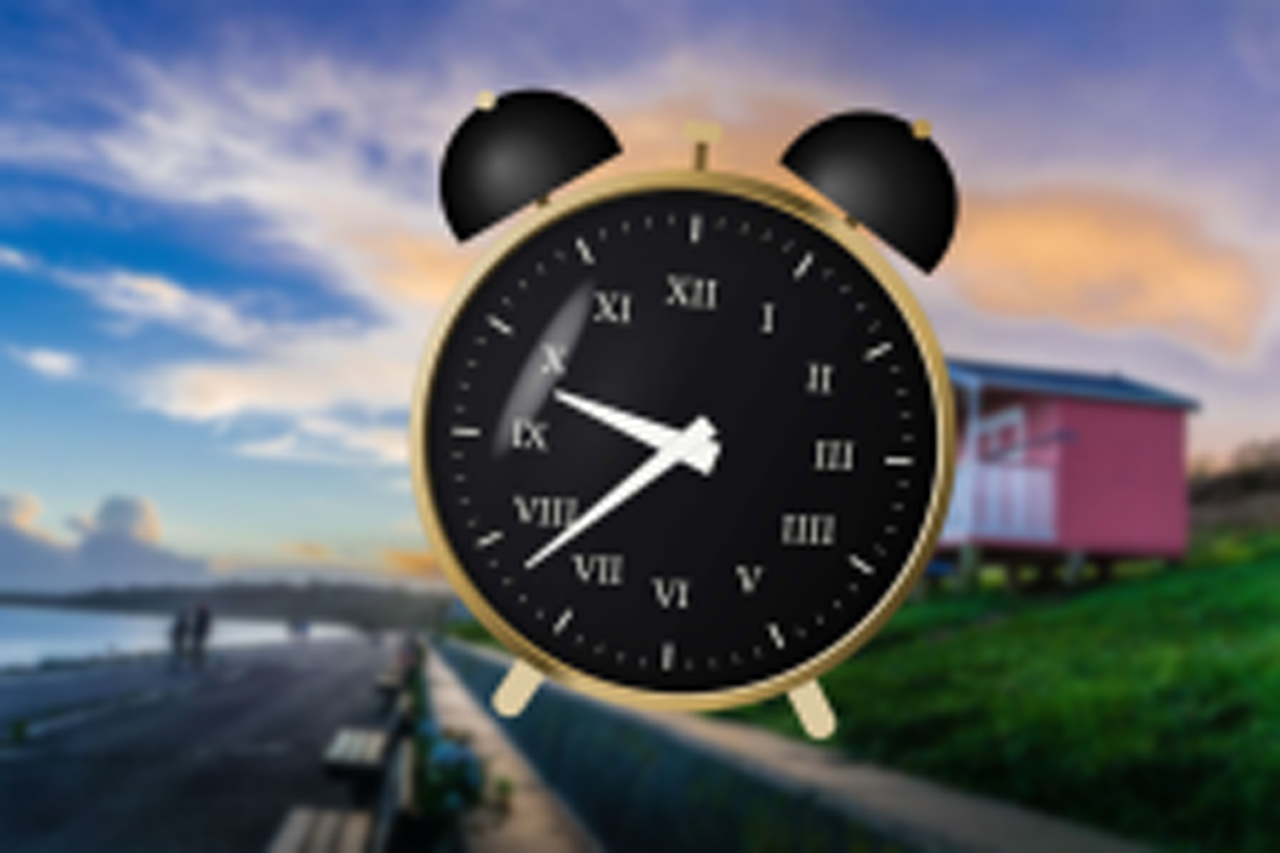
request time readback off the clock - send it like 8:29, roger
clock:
9:38
